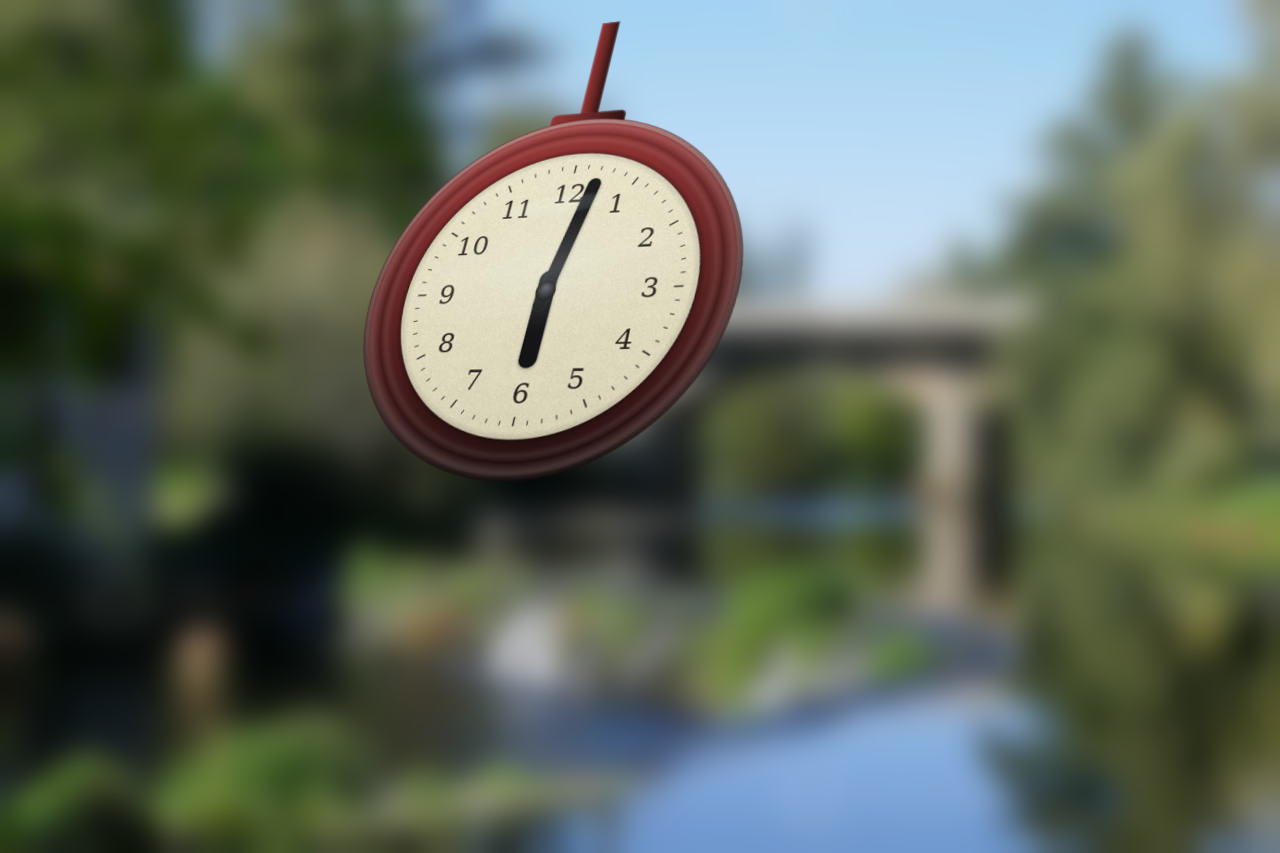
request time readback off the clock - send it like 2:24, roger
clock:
6:02
